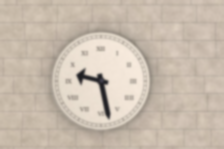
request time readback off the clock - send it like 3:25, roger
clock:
9:28
